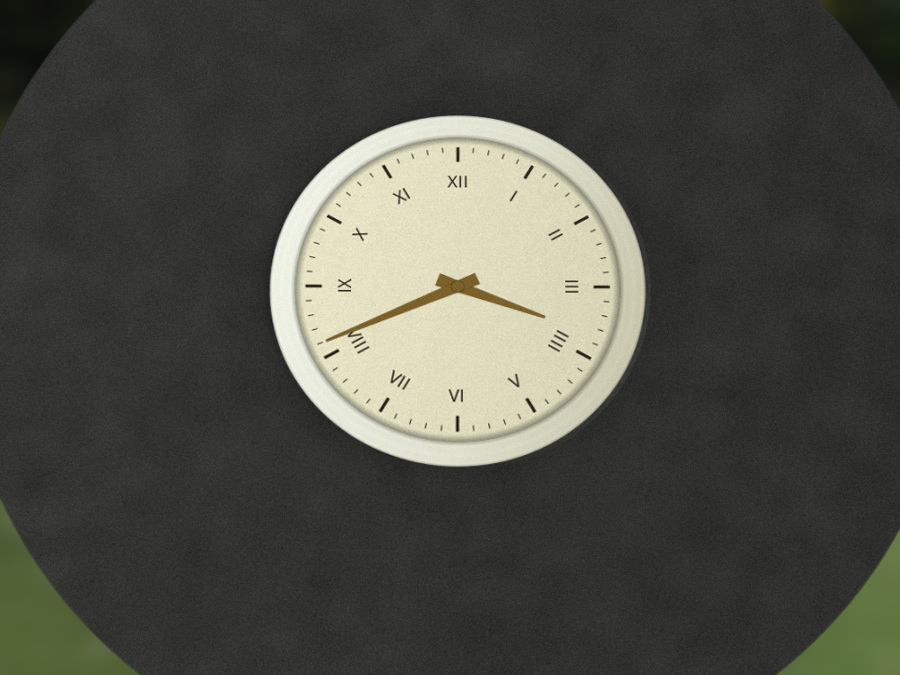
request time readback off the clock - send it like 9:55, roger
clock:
3:41
